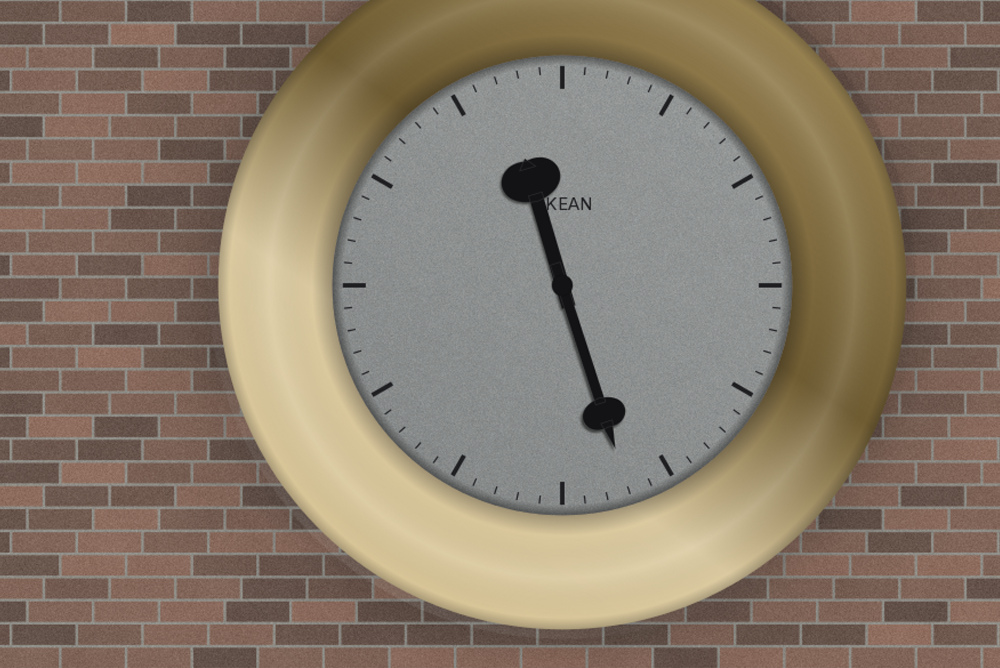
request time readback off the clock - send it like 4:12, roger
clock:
11:27
